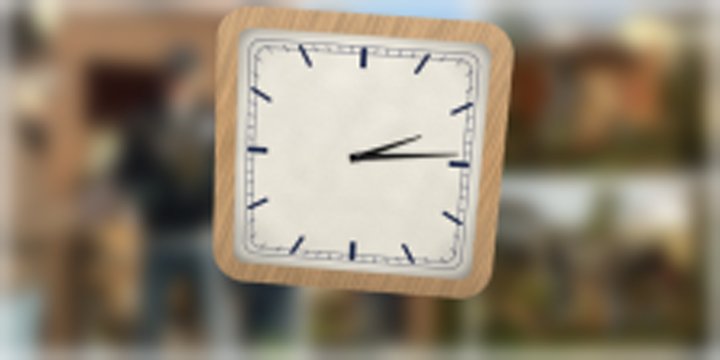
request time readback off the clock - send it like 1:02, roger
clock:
2:14
